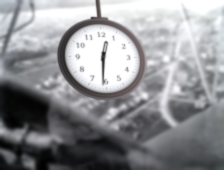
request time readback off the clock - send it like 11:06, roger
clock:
12:31
